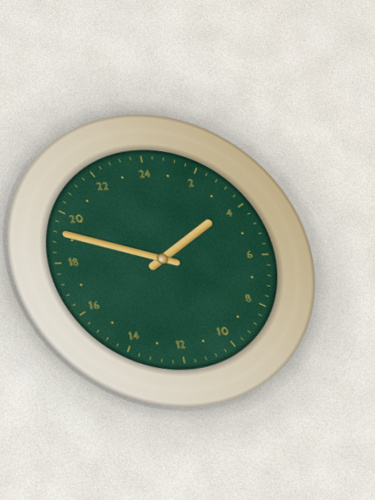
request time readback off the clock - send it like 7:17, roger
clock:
3:48
